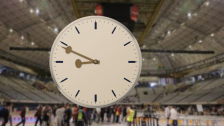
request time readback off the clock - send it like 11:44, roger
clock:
8:49
